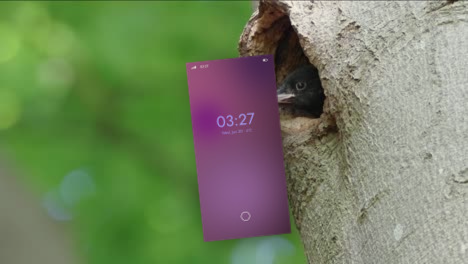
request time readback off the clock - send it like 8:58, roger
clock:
3:27
